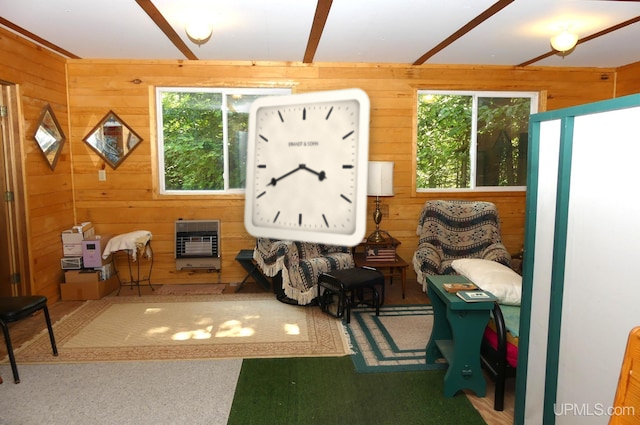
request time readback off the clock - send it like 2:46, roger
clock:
3:41
